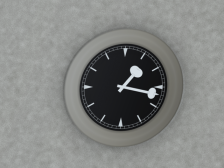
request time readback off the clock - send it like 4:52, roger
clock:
1:17
